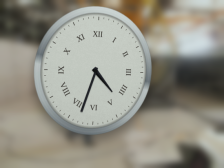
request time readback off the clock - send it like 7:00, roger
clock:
4:33
